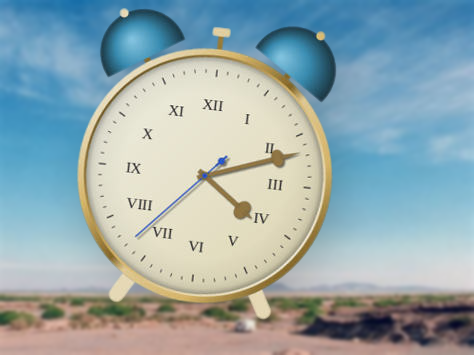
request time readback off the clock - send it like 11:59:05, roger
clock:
4:11:37
